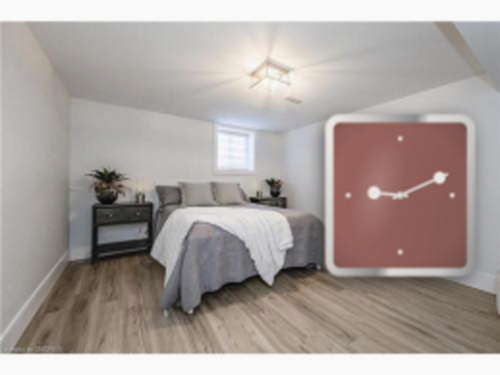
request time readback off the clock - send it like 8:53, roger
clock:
9:11
